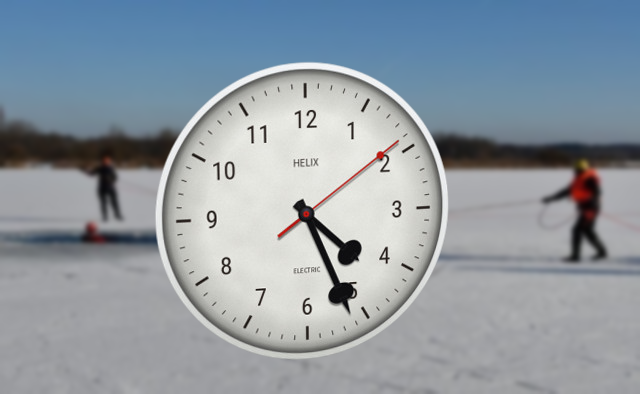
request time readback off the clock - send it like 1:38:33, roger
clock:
4:26:09
